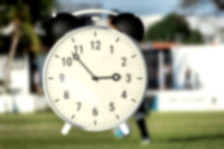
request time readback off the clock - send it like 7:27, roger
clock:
2:53
